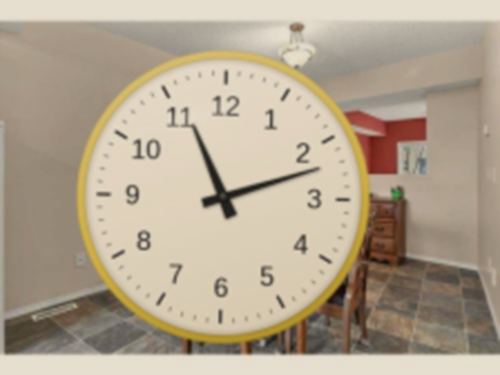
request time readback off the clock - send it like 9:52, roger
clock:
11:12
